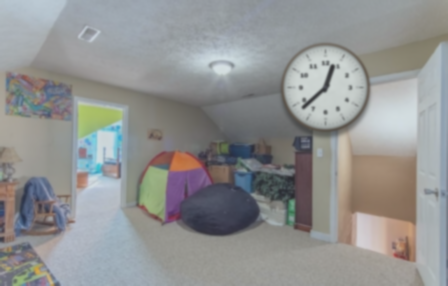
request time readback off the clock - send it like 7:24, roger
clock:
12:38
